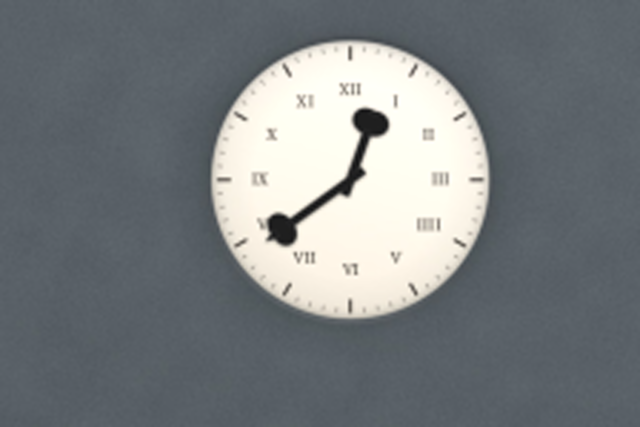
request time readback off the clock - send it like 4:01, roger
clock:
12:39
